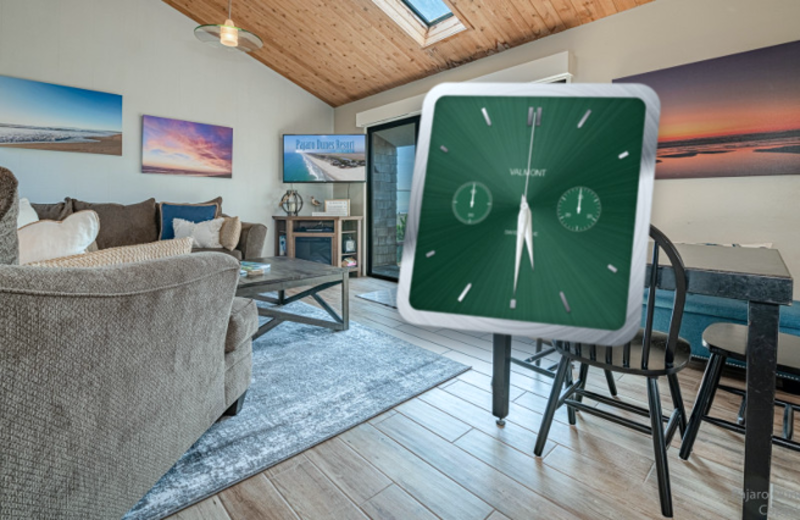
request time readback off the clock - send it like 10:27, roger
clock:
5:30
